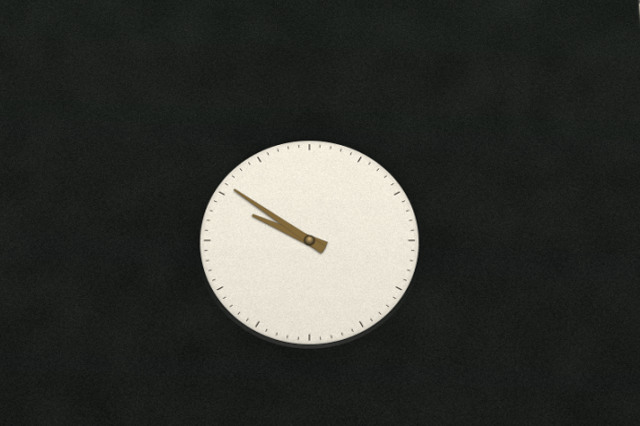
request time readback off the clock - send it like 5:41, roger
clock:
9:51
